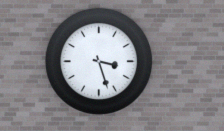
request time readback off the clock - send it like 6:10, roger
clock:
3:27
